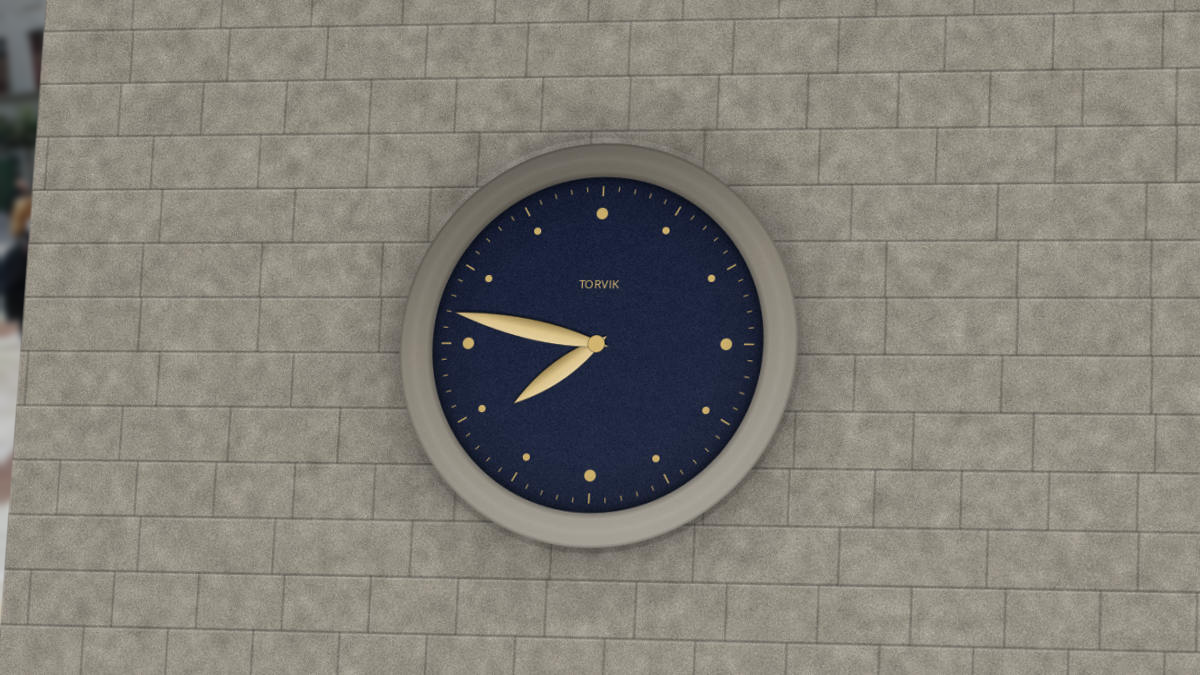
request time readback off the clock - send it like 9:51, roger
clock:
7:47
